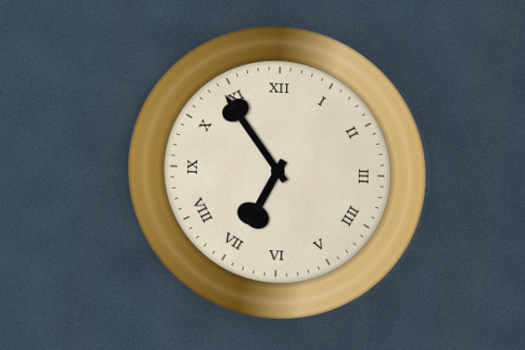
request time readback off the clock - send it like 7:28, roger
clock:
6:54
